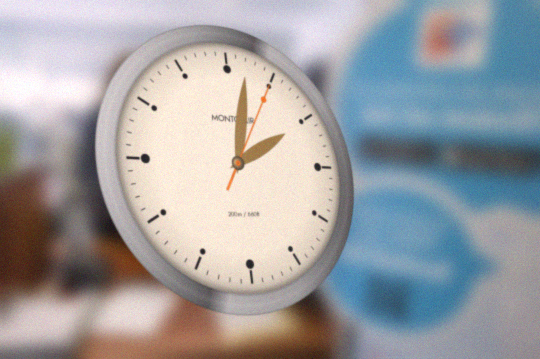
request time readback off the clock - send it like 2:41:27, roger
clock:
2:02:05
